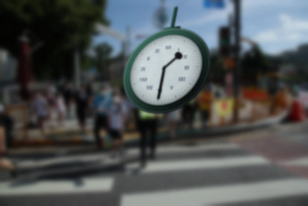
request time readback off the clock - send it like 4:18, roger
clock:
1:30
